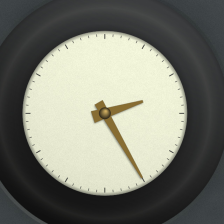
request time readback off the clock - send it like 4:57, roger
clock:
2:25
